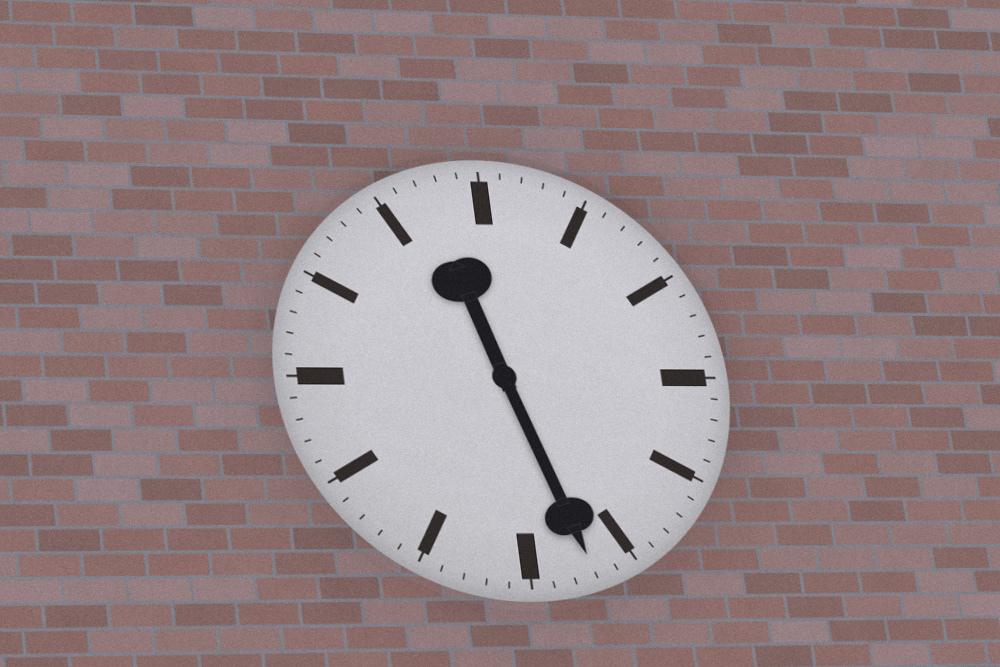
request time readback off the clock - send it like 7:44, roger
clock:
11:27
